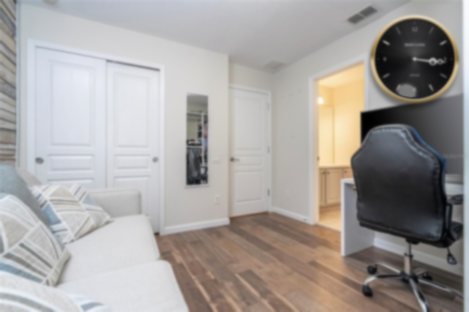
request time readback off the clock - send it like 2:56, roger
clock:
3:16
